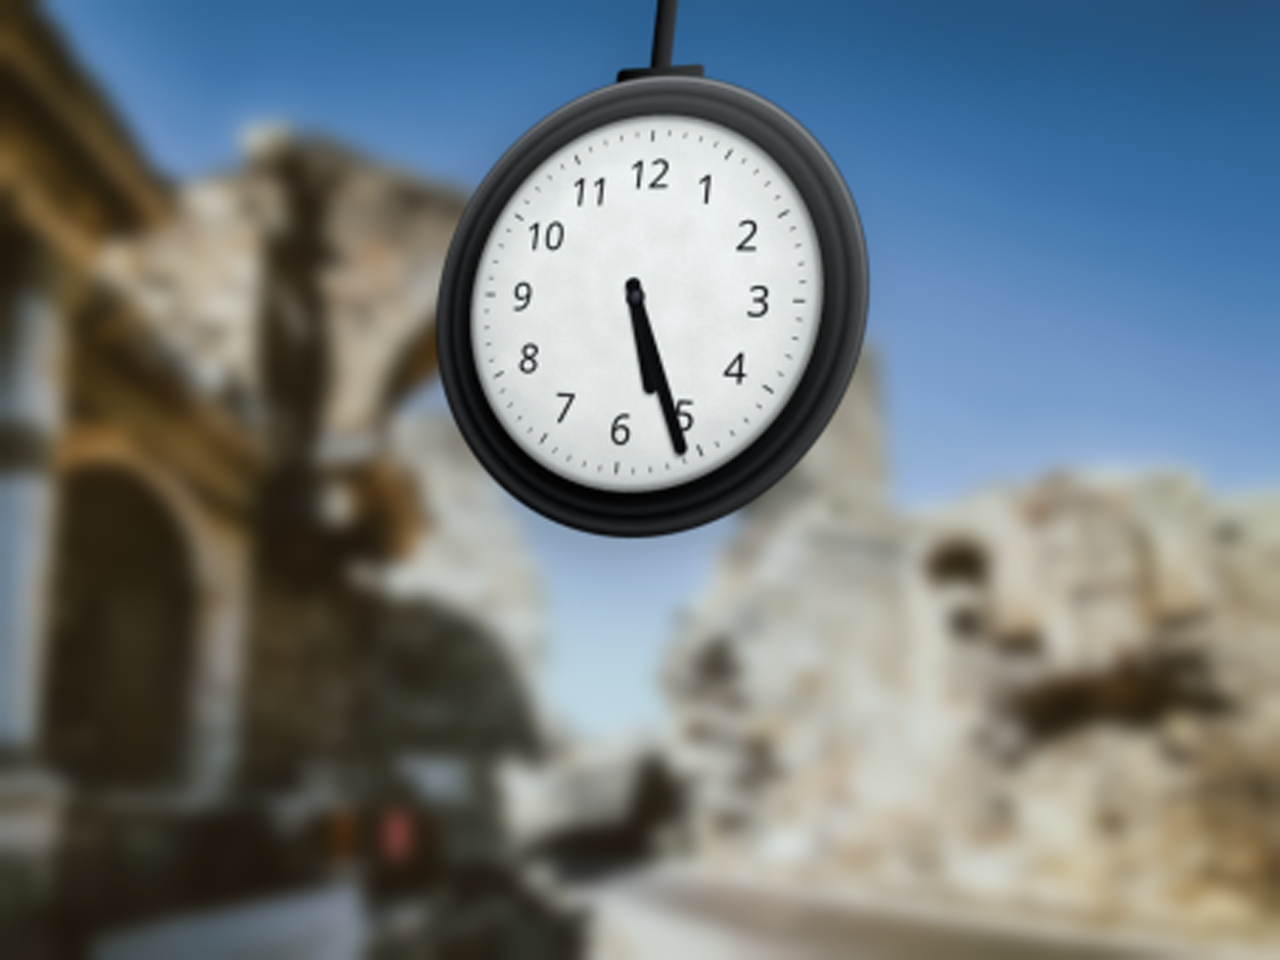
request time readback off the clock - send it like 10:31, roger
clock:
5:26
